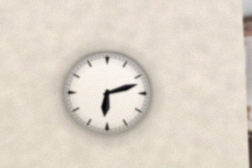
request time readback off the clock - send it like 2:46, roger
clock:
6:12
